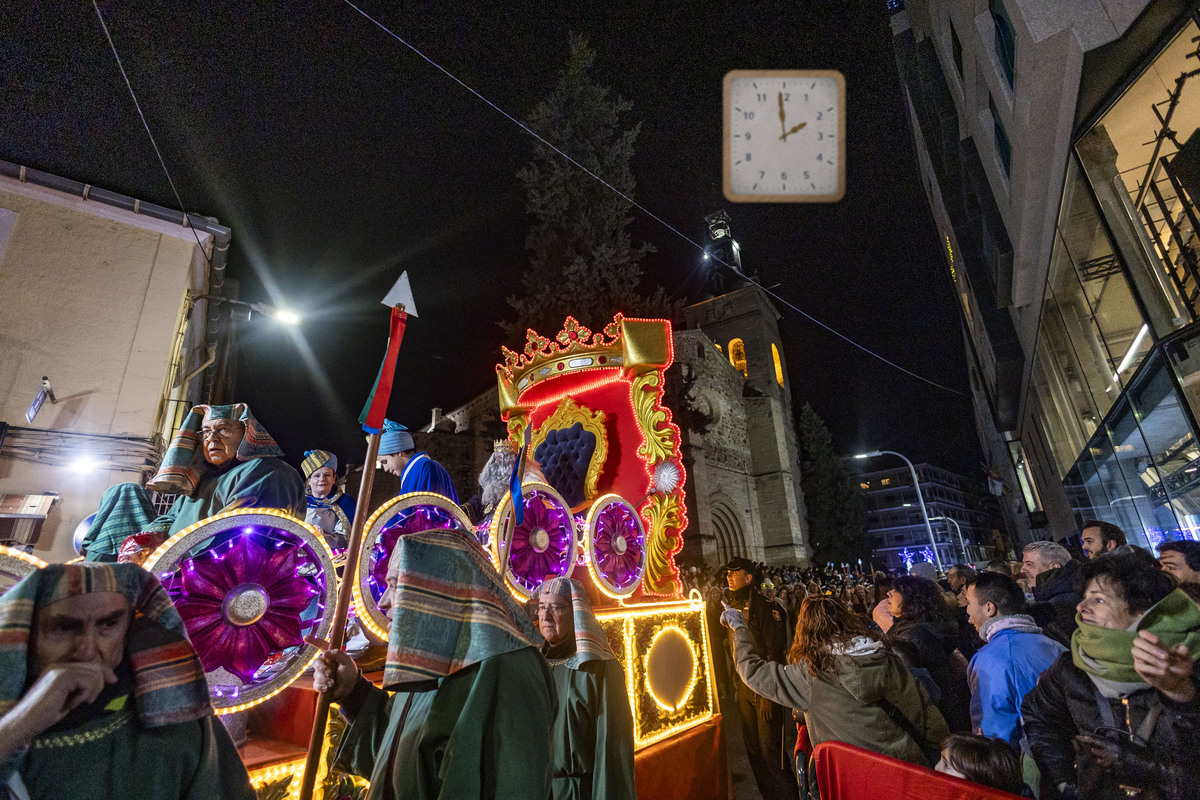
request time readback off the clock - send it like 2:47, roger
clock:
1:59
